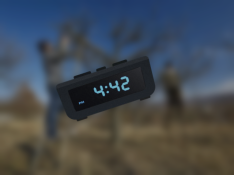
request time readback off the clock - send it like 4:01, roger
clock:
4:42
